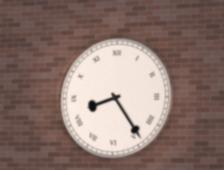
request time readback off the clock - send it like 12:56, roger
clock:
8:24
